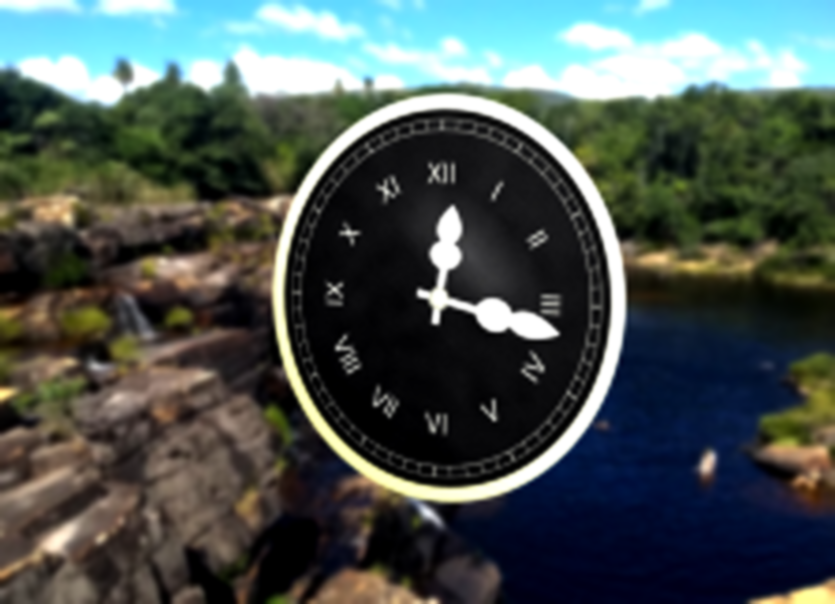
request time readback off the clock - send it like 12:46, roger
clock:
12:17
